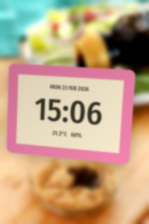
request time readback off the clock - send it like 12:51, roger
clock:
15:06
